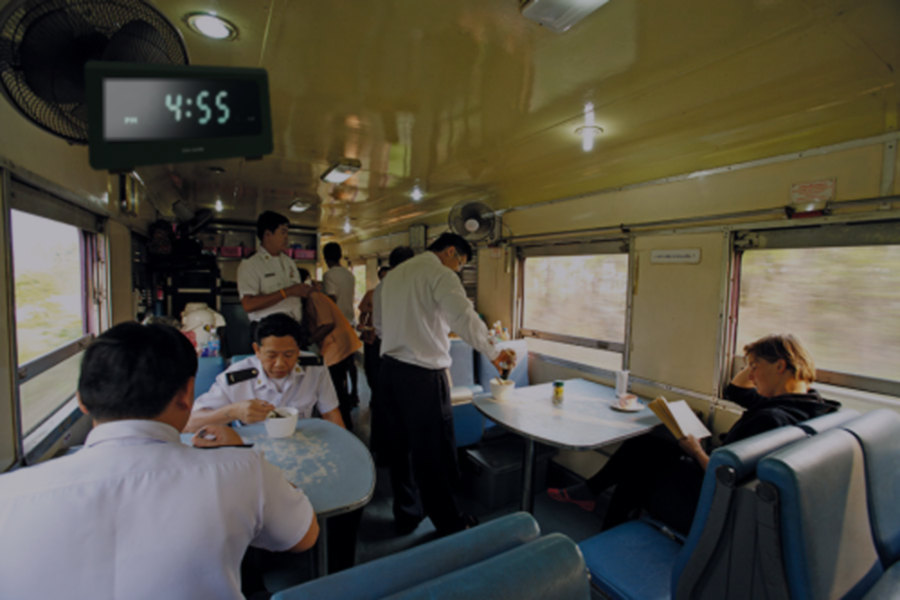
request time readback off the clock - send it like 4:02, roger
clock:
4:55
